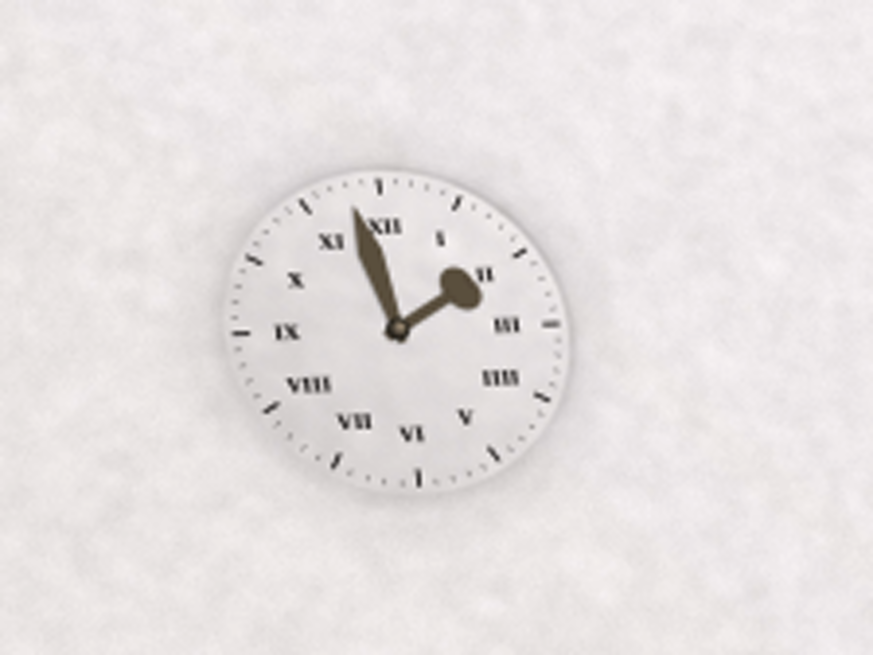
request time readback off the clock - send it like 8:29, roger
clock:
1:58
